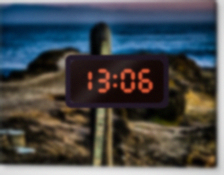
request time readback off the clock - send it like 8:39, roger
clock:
13:06
